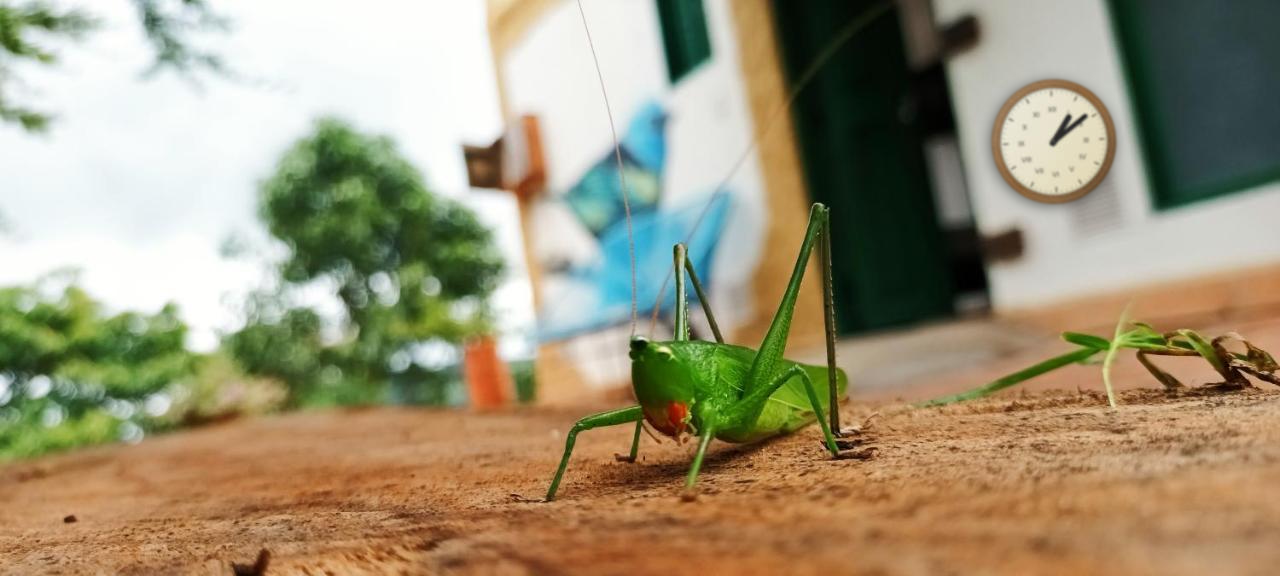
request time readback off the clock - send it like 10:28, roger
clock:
1:09
